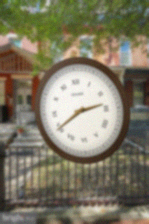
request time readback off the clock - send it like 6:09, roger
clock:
2:40
